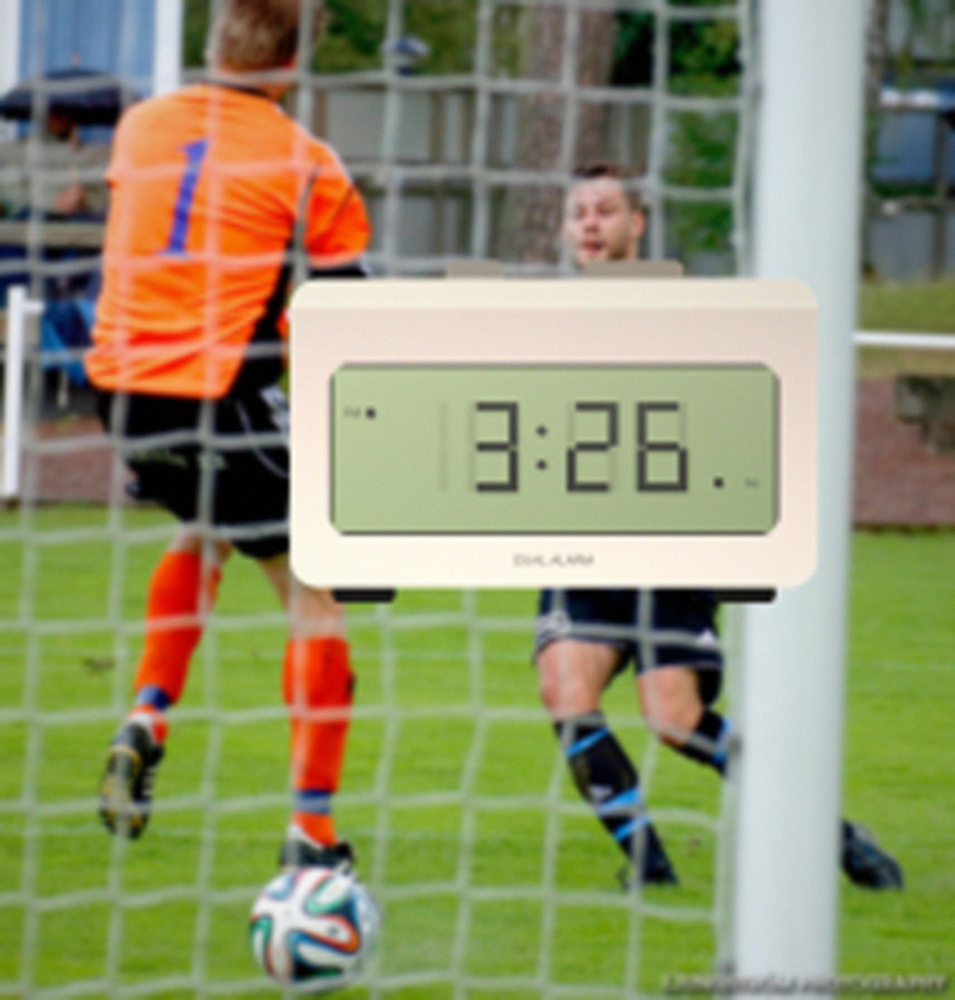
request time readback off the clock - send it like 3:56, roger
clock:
3:26
